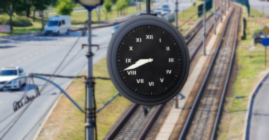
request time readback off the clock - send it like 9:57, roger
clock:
8:42
